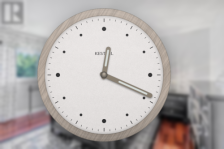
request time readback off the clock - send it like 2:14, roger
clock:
12:19
